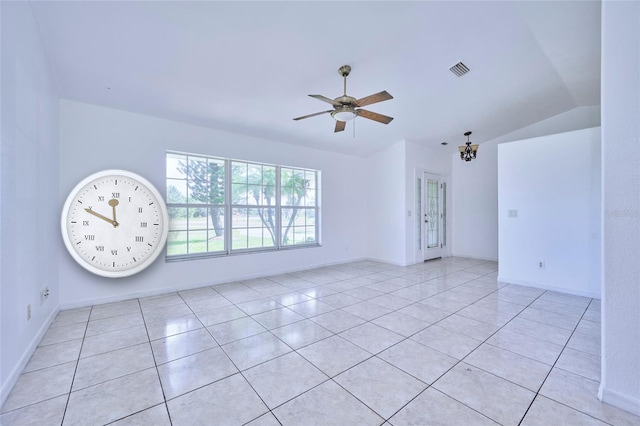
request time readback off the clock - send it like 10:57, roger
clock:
11:49
